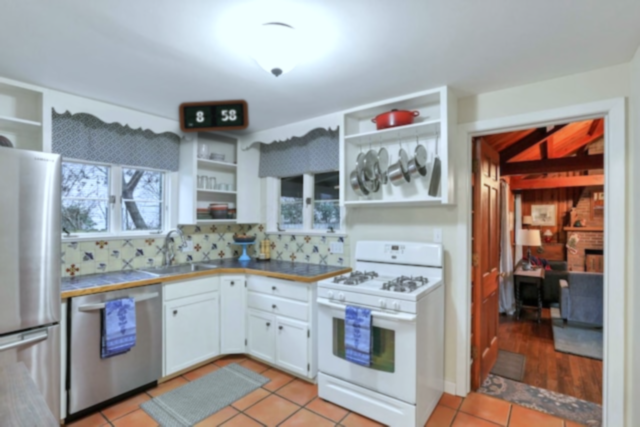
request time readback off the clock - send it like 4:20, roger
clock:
8:58
